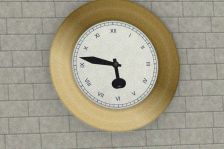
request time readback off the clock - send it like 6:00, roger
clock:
5:47
